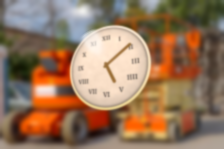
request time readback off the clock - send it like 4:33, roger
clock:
5:09
